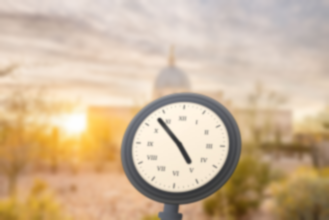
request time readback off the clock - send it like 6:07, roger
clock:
4:53
